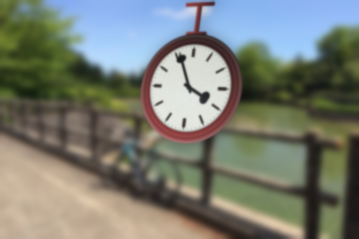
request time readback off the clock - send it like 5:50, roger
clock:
3:56
